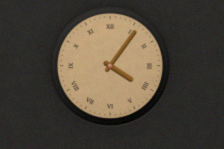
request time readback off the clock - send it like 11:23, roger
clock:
4:06
